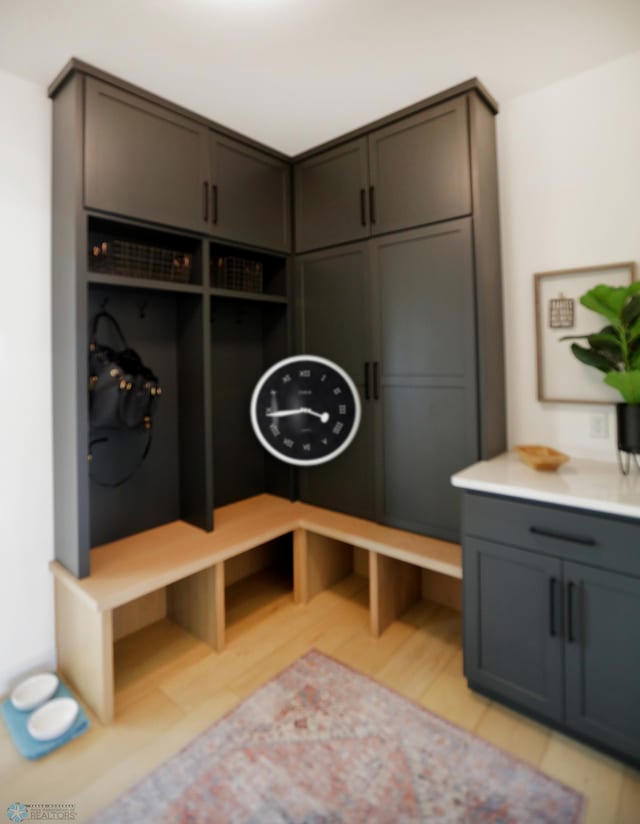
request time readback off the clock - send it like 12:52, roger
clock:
3:44
